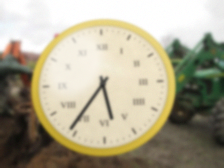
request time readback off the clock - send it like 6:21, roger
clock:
5:36
